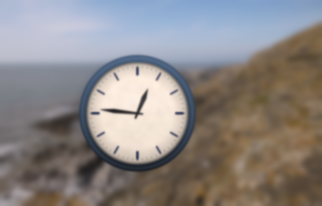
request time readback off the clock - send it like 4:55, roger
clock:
12:46
